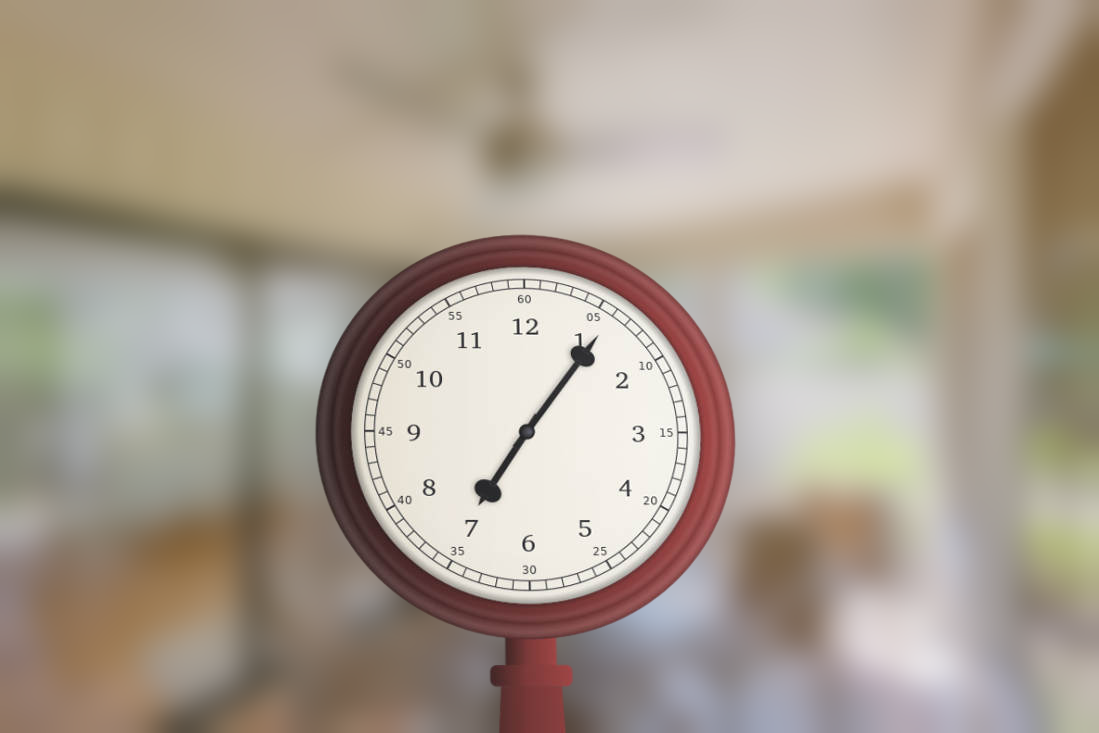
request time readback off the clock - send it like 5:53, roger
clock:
7:06
